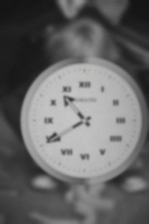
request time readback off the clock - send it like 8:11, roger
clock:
10:40
